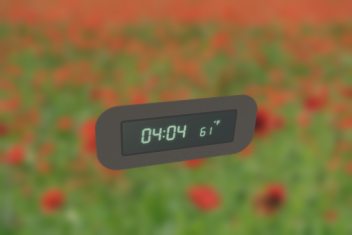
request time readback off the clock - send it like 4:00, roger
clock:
4:04
